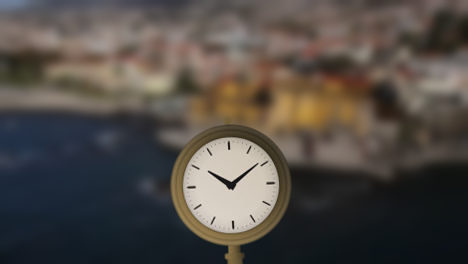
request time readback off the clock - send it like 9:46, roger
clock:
10:09
